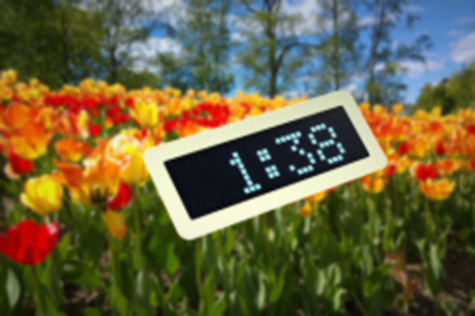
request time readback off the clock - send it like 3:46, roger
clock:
1:38
